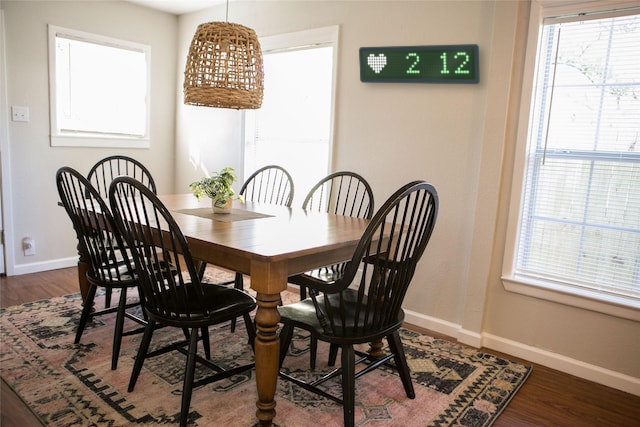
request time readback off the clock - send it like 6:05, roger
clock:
2:12
